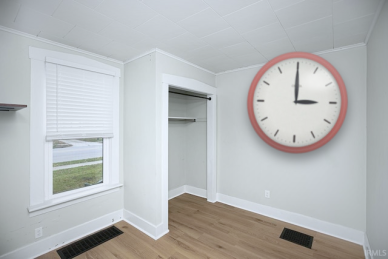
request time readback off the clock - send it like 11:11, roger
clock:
3:00
